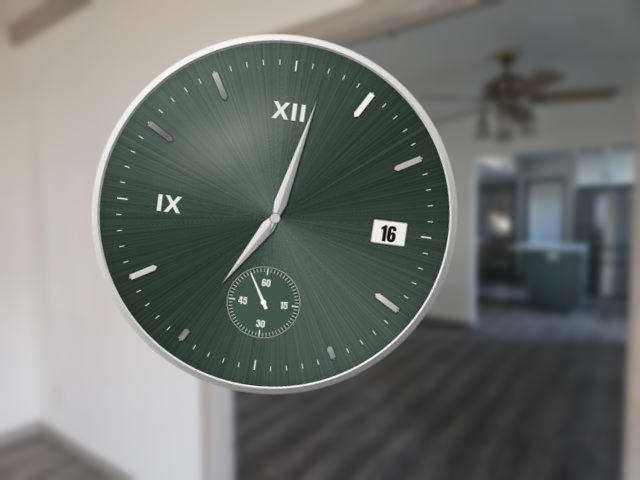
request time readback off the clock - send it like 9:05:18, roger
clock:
7:01:55
